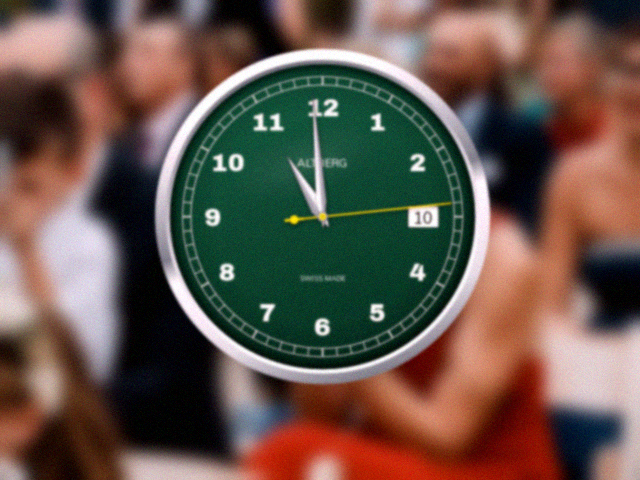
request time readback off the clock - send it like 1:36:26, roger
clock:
10:59:14
